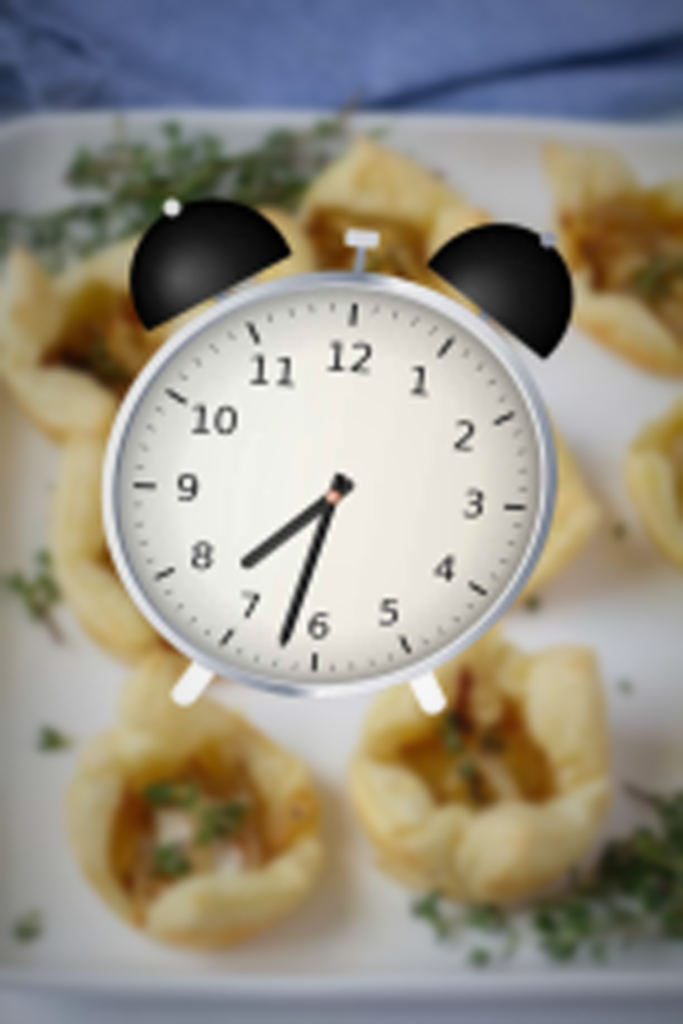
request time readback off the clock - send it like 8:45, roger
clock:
7:32
